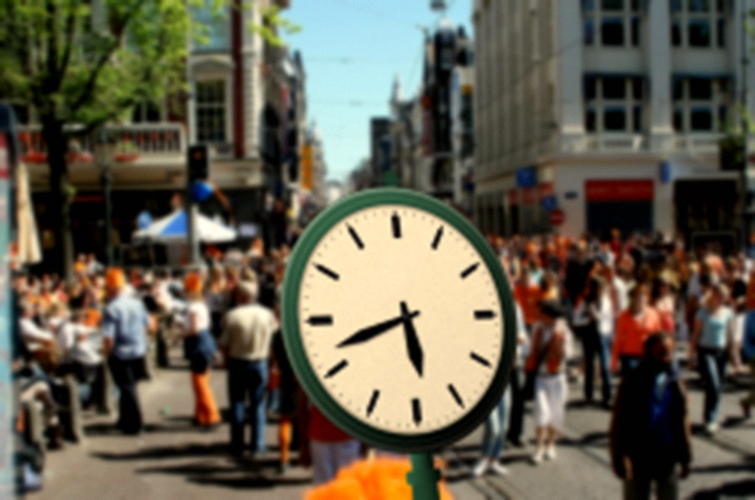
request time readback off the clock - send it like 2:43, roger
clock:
5:42
